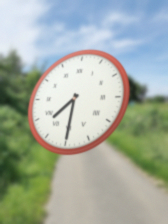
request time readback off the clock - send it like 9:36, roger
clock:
7:30
